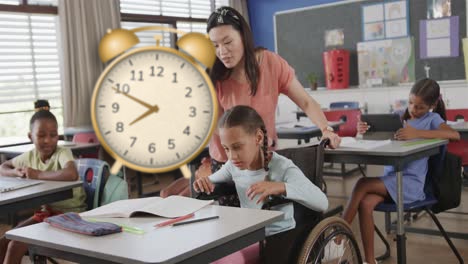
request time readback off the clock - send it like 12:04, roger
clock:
7:49
